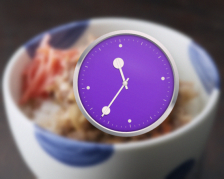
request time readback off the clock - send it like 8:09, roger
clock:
11:37
